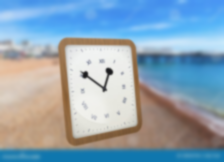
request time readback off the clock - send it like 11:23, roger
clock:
12:51
